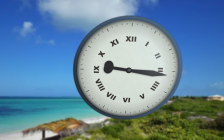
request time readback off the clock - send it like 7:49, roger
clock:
9:16
